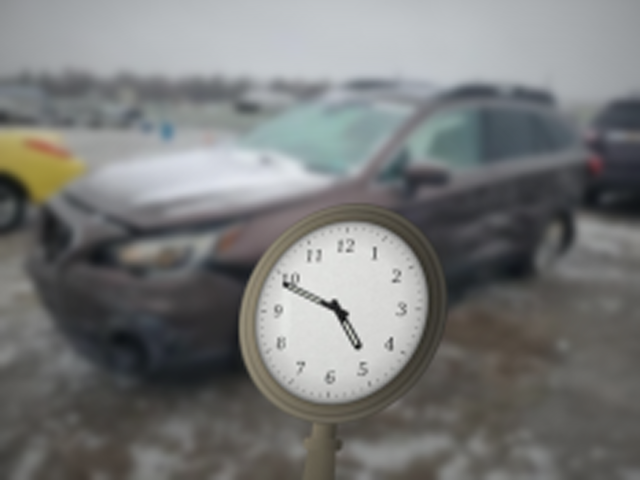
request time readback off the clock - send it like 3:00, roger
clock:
4:49
